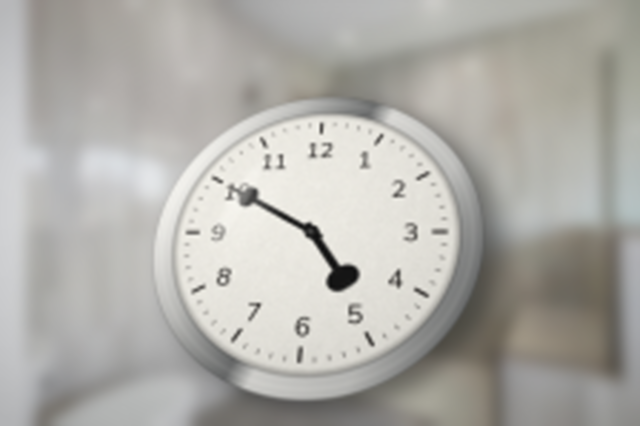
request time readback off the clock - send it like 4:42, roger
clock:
4:50
